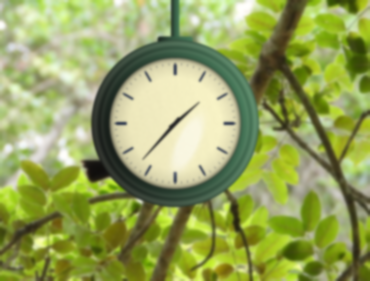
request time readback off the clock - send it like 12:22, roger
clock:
1:37
